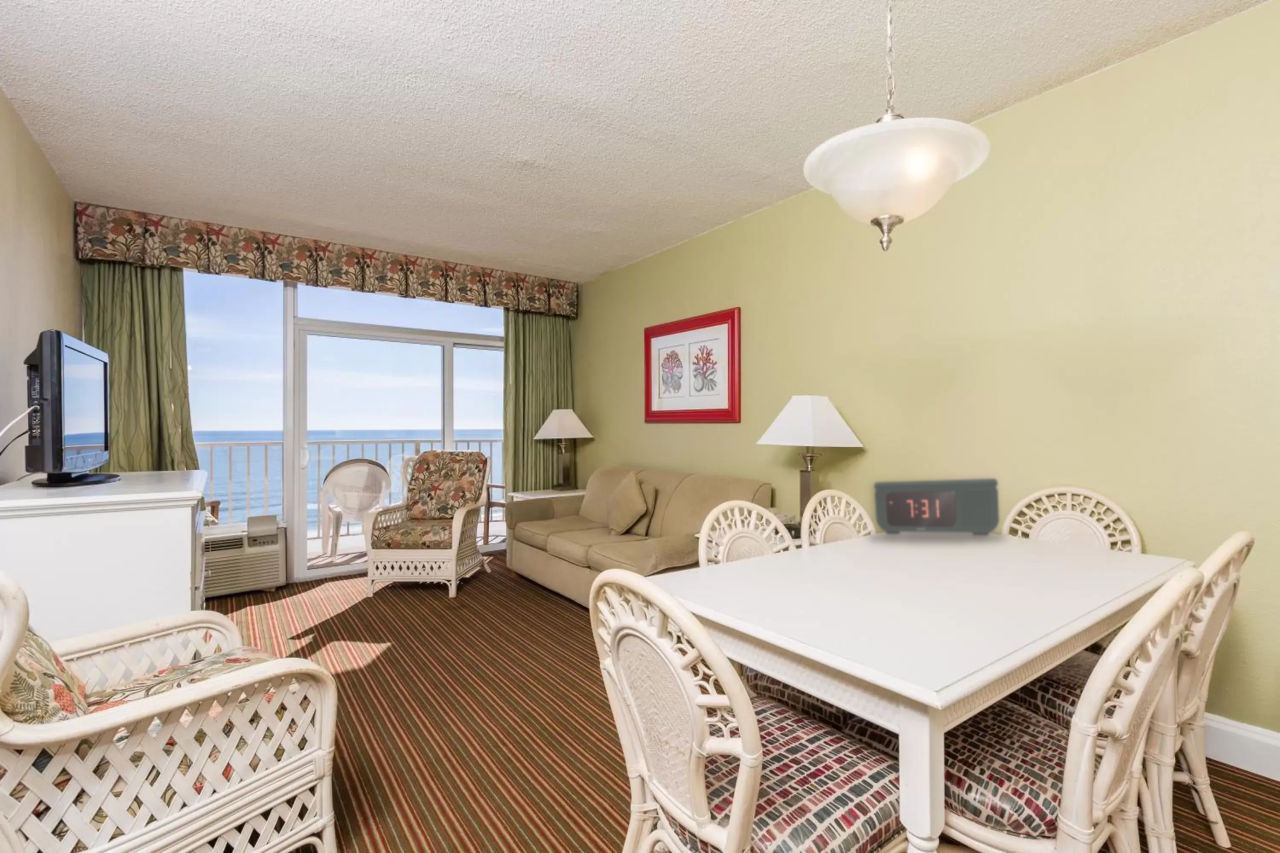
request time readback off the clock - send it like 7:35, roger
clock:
7:31
